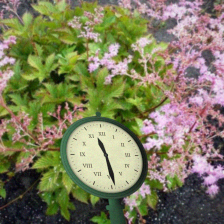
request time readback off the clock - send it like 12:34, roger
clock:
11:29
